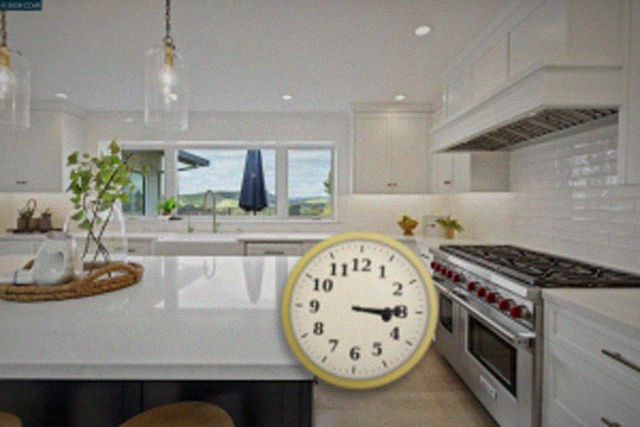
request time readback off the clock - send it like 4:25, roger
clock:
3:15
